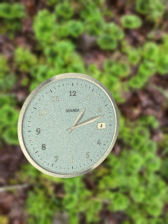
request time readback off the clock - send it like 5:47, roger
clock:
1:12
